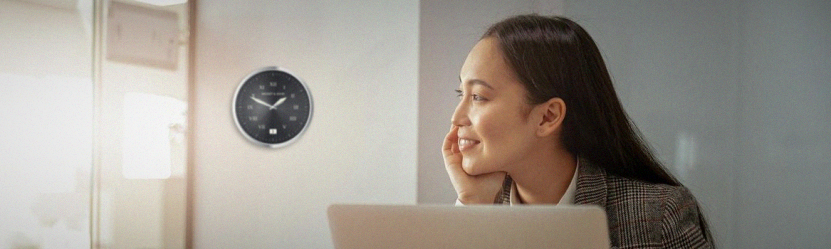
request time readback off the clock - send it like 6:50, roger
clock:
1:49
